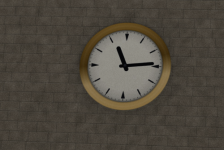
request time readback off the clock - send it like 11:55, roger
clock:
11:14
